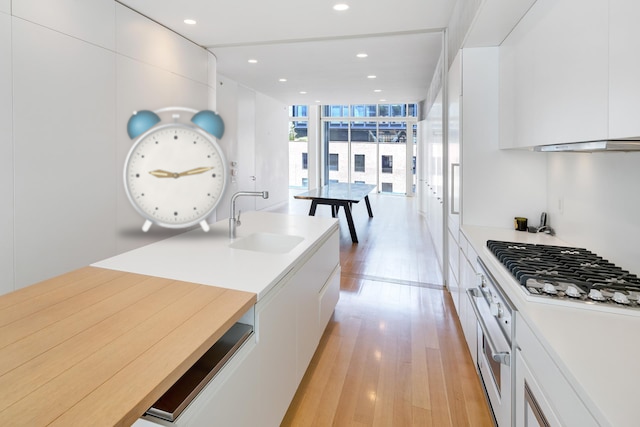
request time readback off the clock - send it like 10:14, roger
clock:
9:13
